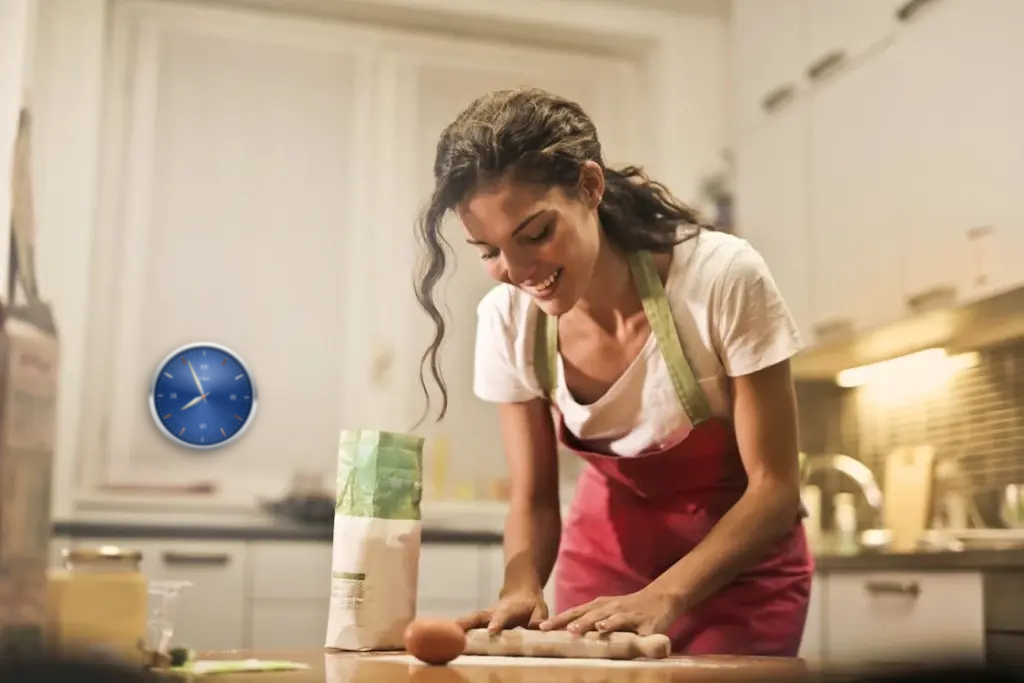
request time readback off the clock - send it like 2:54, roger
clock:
7:56
